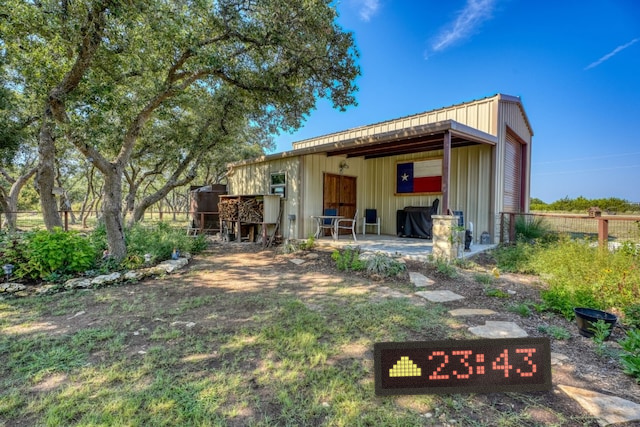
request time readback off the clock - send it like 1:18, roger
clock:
23:43
